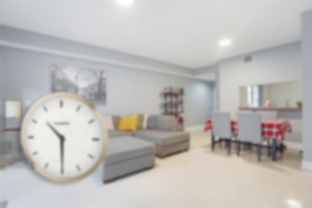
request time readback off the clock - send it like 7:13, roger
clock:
10:30
